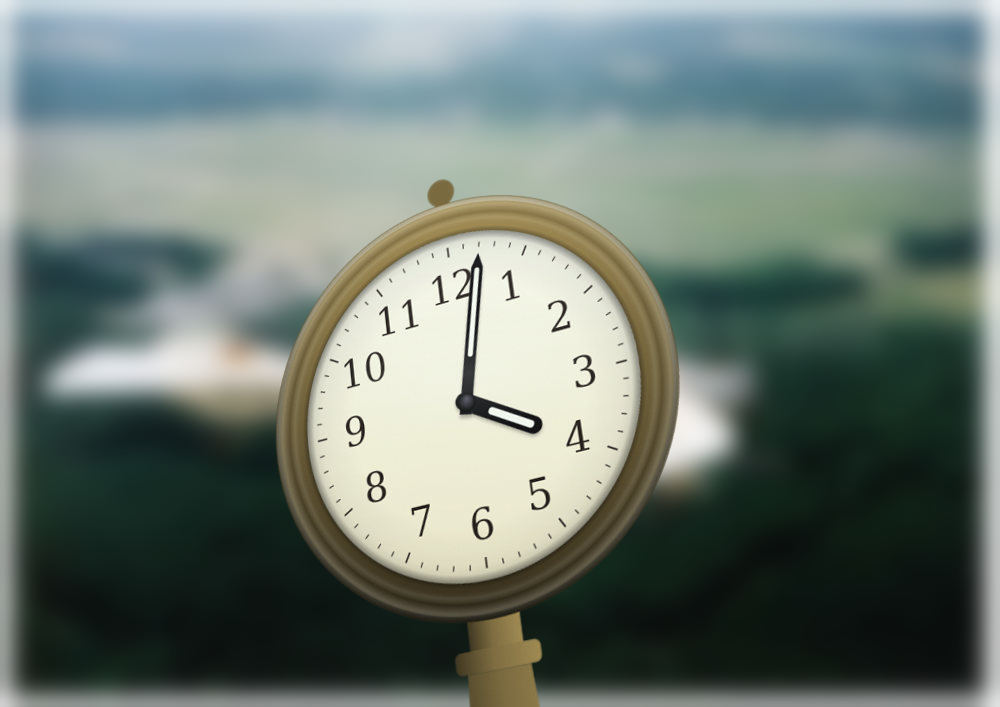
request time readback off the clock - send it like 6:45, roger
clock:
4:02
